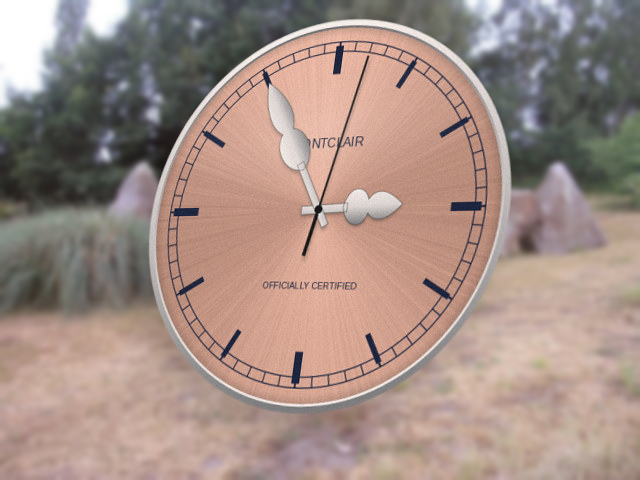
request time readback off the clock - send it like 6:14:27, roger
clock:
2:55:02
